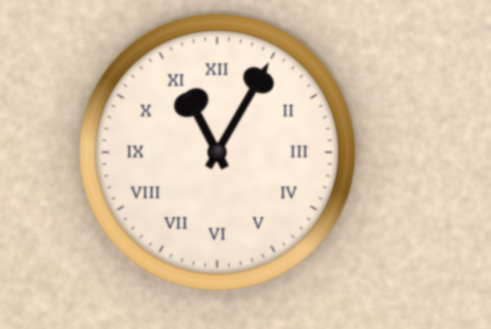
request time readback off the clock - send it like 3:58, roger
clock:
11:05
